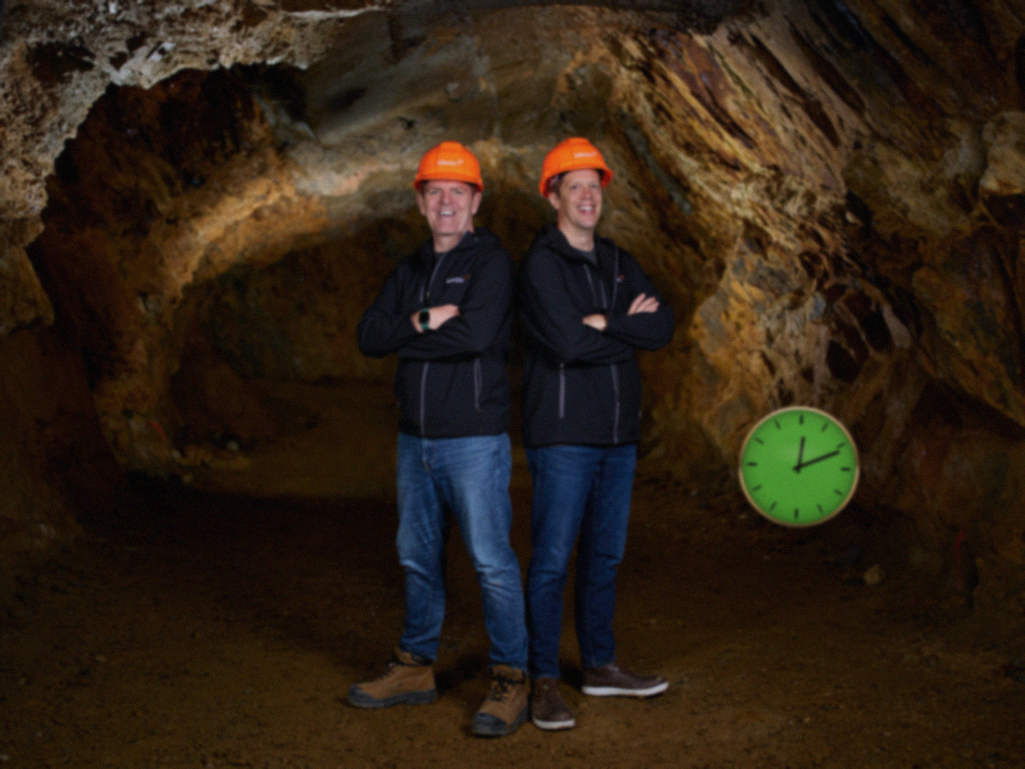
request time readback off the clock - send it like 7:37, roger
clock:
12:11
